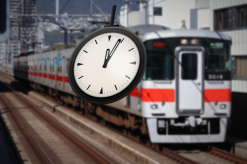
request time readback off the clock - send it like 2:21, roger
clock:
12:04
